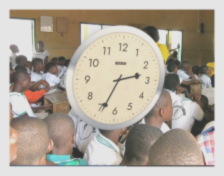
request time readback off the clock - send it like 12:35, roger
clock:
2:34
